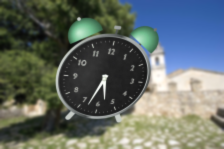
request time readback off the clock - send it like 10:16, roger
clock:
5:33
